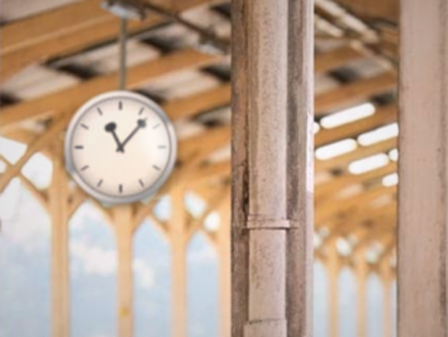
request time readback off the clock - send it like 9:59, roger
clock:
11:07
